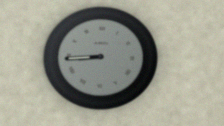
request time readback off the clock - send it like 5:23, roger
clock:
8:44
